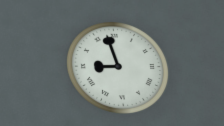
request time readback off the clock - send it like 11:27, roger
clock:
8:58
